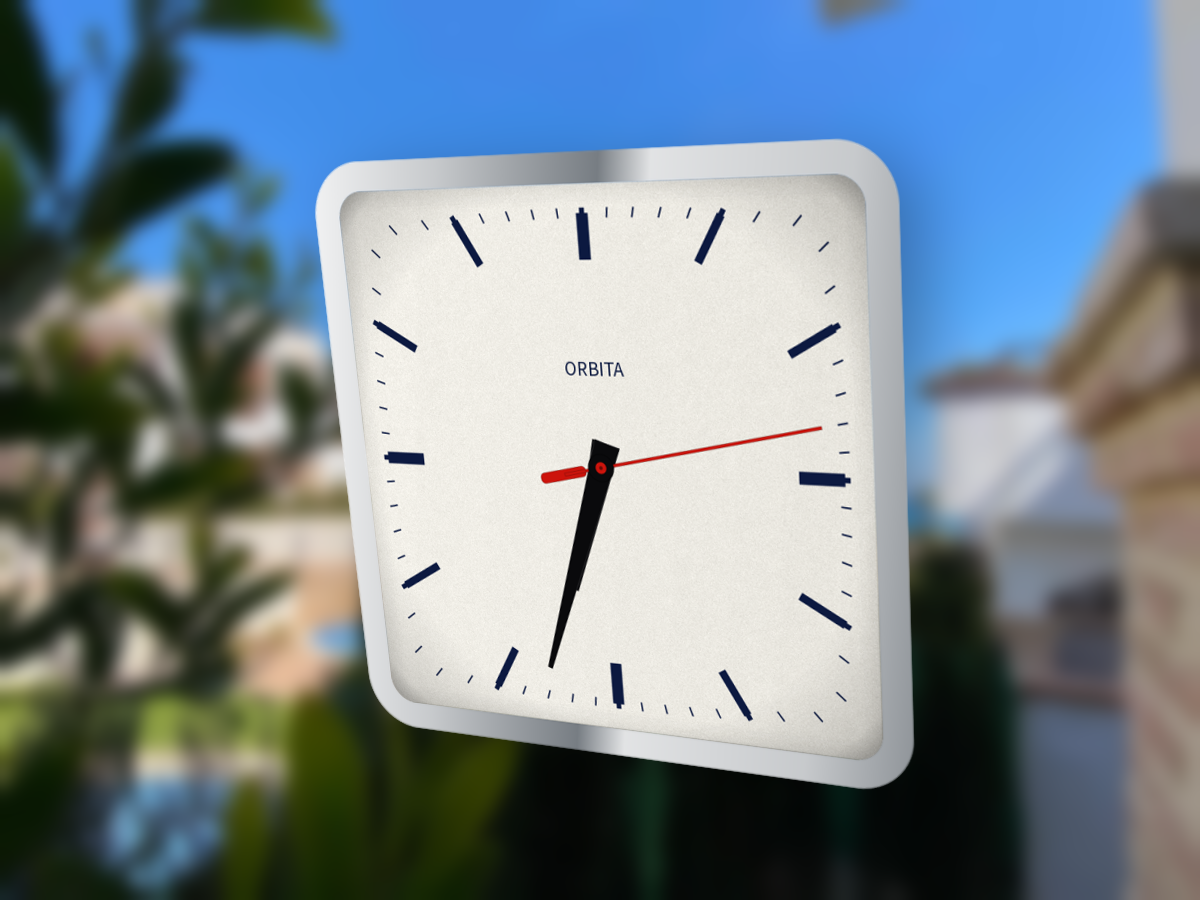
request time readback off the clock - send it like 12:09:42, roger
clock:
6:33:13
